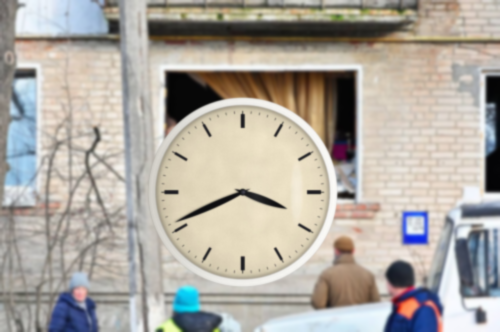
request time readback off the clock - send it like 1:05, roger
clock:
3:41
